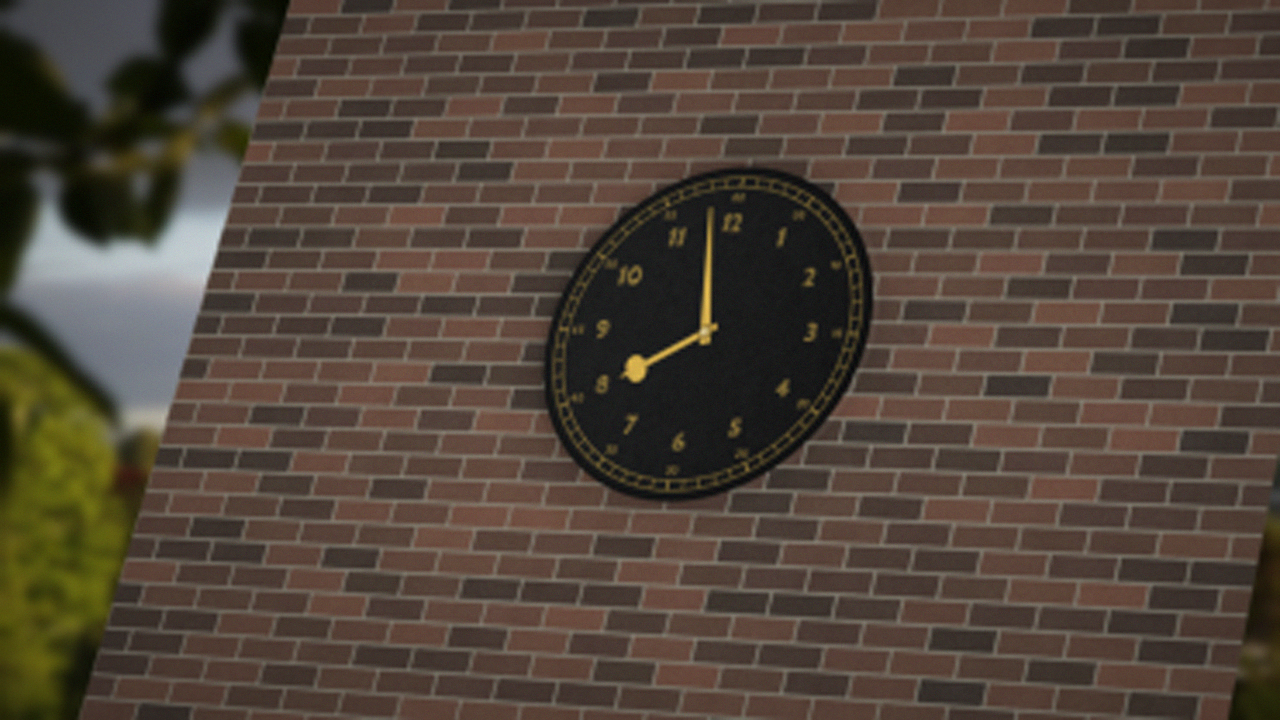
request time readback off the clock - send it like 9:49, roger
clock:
7:58
